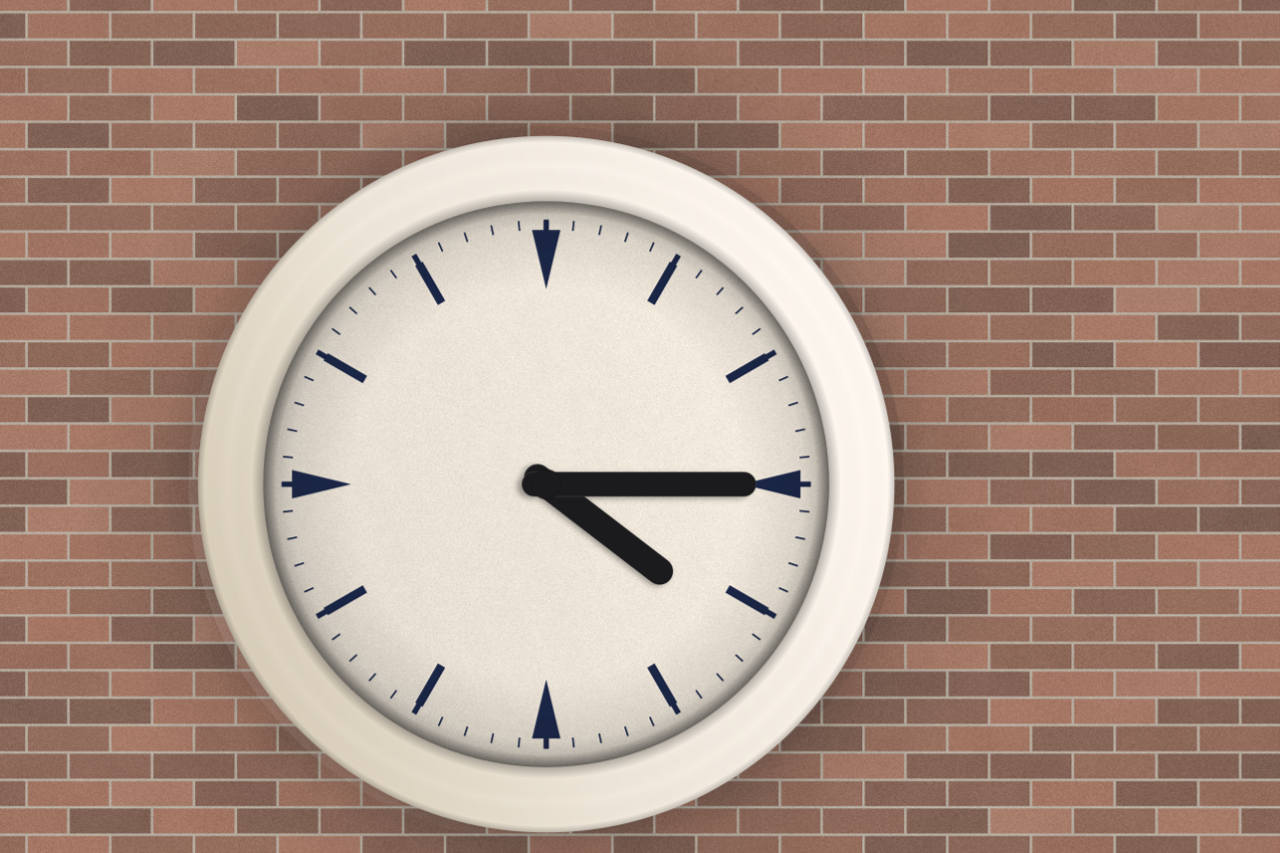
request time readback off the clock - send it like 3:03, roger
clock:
4:15
